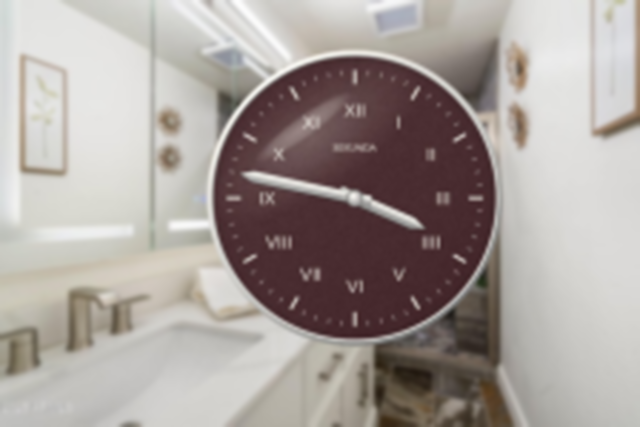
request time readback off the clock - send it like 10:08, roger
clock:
3:47
